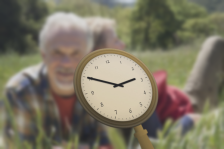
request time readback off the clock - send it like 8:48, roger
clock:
2:50
